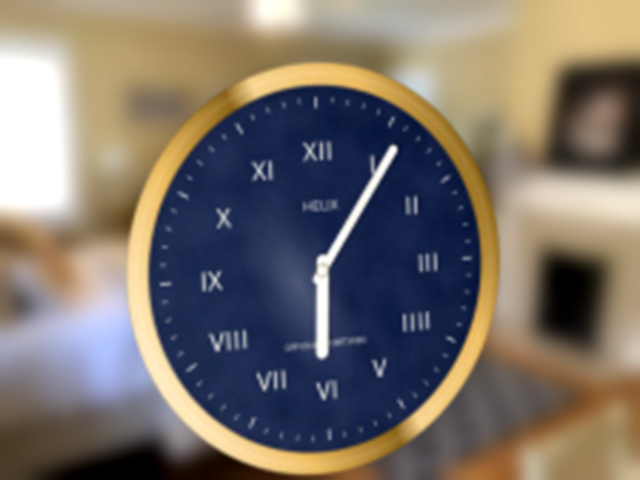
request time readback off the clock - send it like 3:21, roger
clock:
6:06
